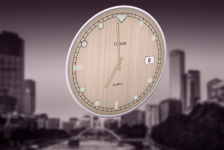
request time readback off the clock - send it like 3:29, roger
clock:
6:59
